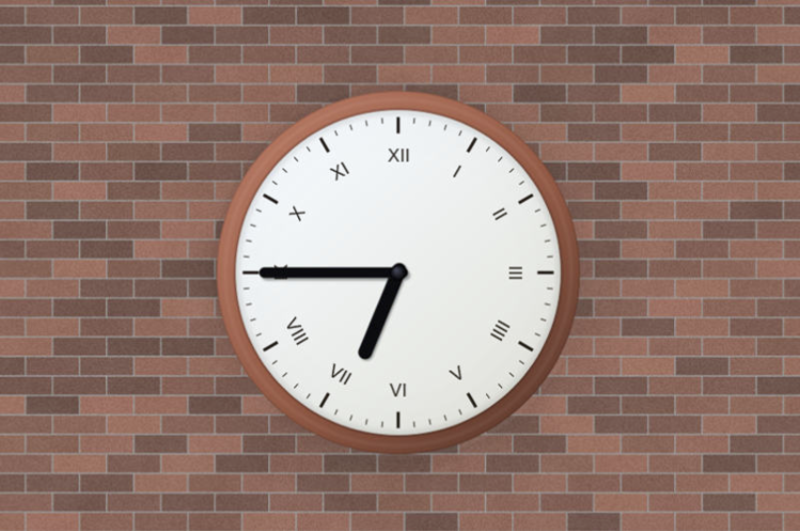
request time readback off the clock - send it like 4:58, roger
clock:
6:45
